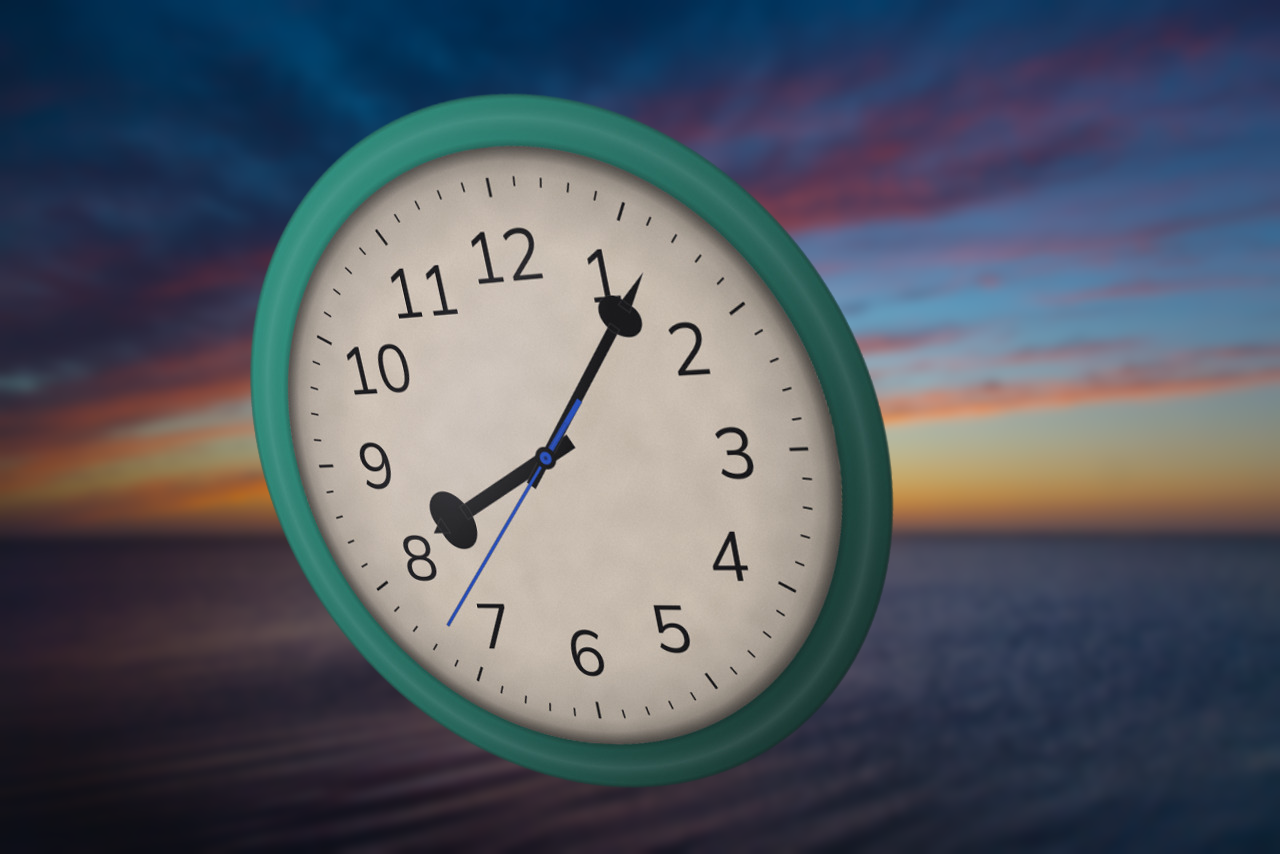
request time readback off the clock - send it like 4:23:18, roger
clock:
8:06:37
